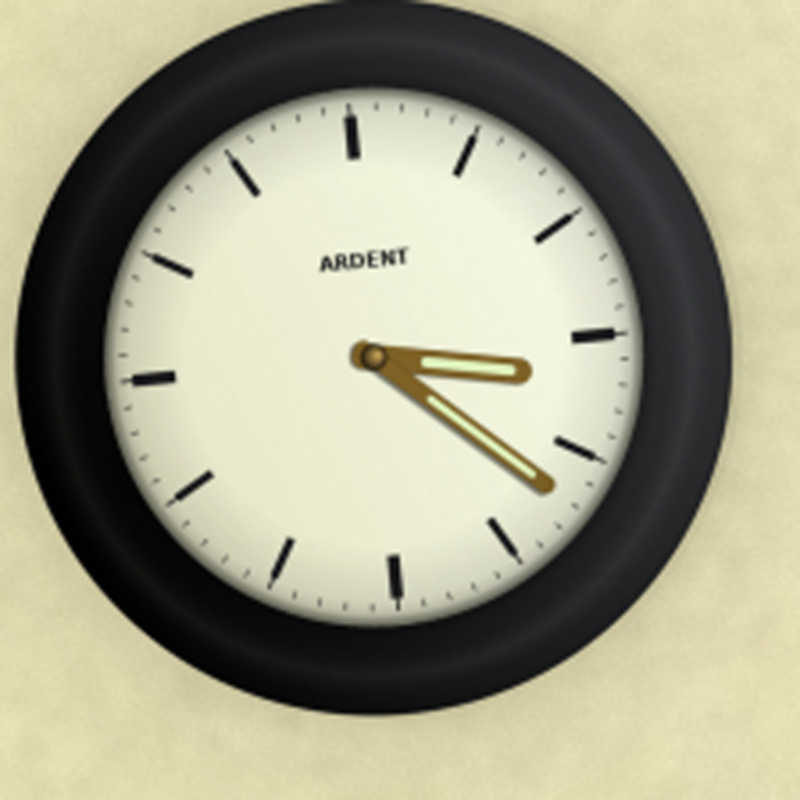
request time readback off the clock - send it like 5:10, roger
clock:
3:22
